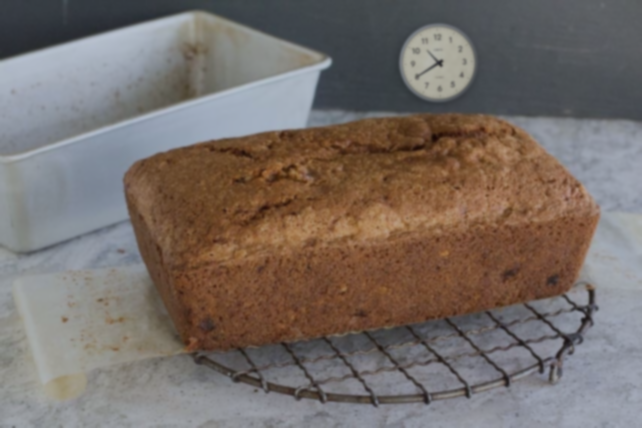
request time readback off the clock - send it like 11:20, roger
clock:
10:40
